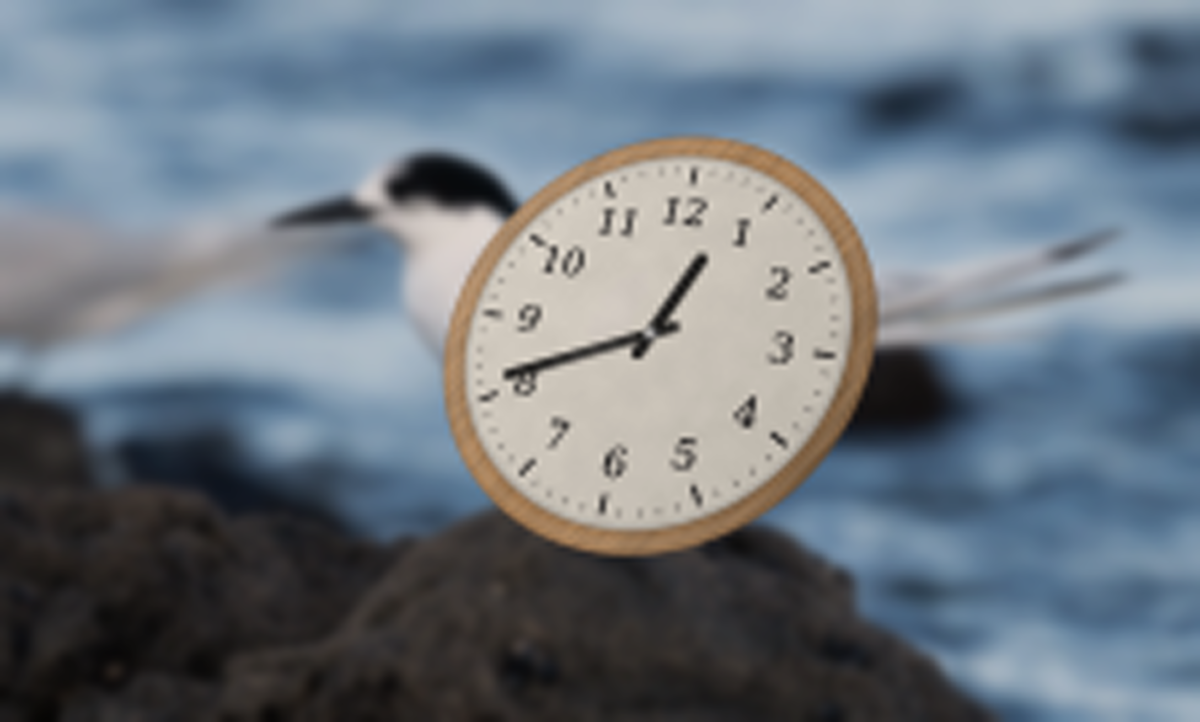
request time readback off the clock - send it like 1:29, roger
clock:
12:41
